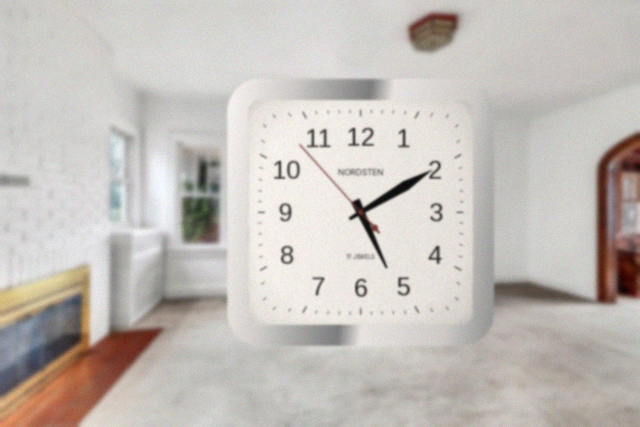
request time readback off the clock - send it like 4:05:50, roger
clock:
5:09:53
